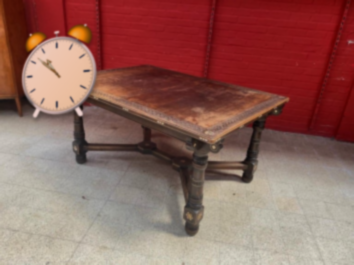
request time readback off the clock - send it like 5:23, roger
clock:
10:52
